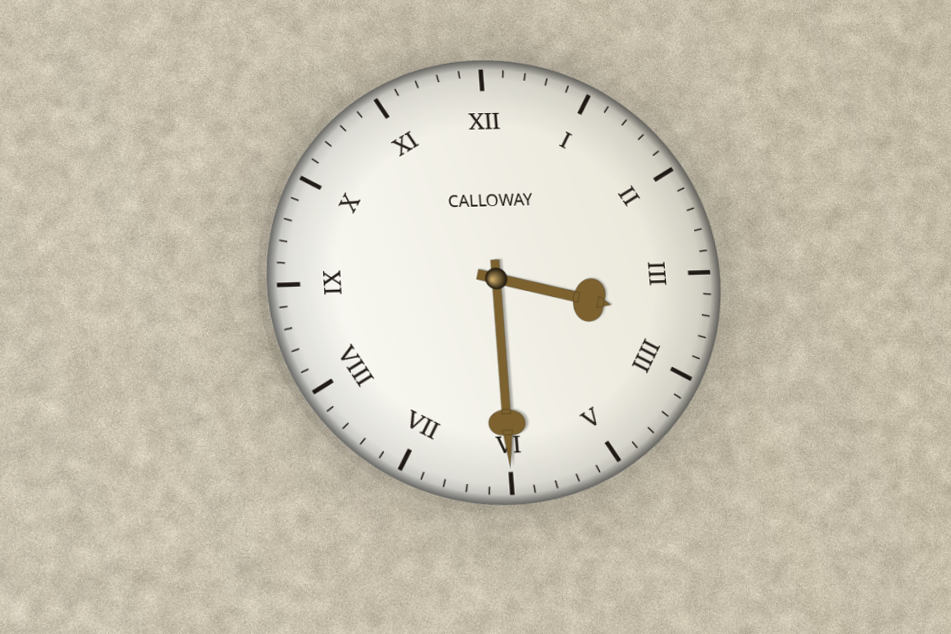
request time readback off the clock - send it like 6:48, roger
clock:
3:30
